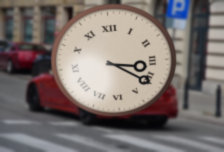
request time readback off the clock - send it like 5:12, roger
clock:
3:21
